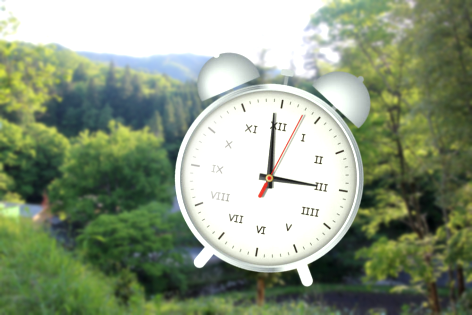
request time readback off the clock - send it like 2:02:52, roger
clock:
2:59:03
